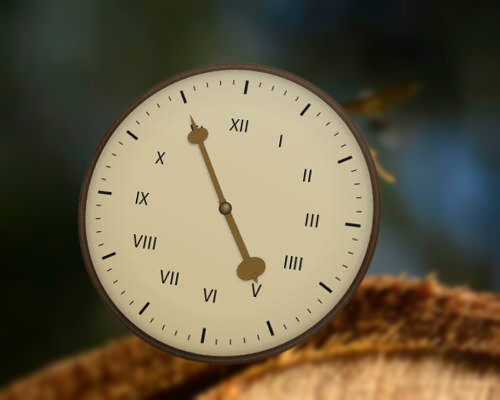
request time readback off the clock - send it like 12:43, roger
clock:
4:55
